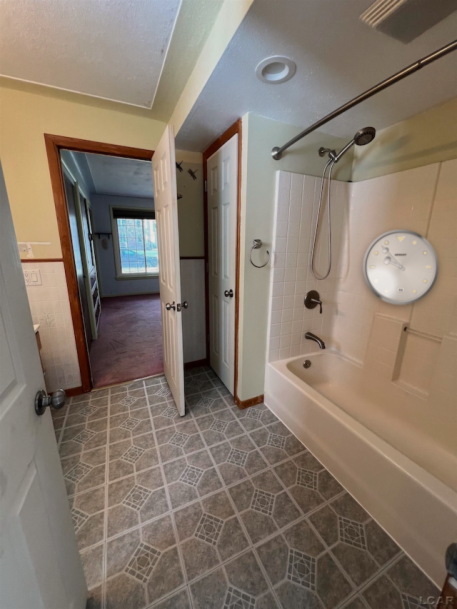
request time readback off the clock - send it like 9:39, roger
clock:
9:53
